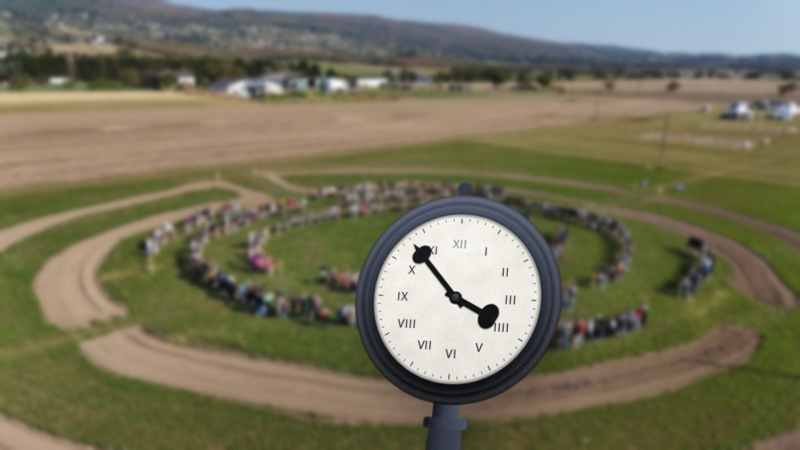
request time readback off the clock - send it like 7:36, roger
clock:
3:53
